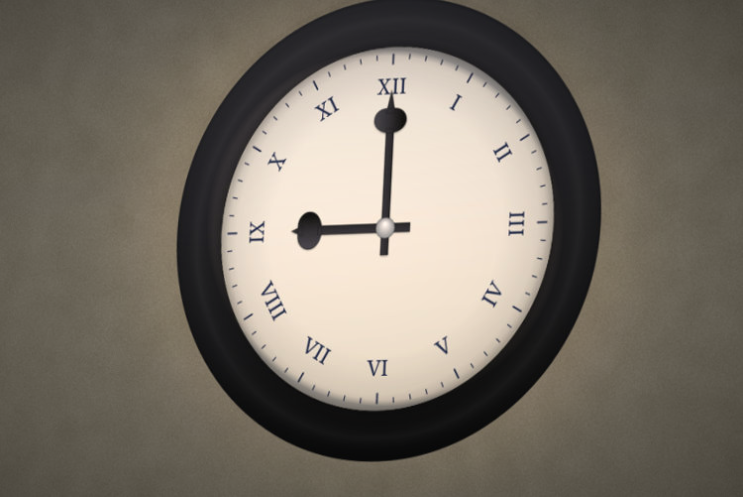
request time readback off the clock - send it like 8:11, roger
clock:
9:00
